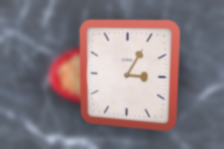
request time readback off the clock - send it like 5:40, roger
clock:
3:05
